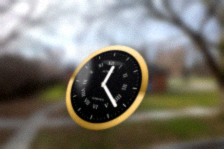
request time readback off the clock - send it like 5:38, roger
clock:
12:22
